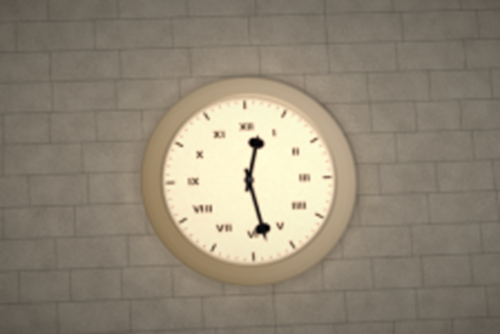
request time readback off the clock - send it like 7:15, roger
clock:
12:28
